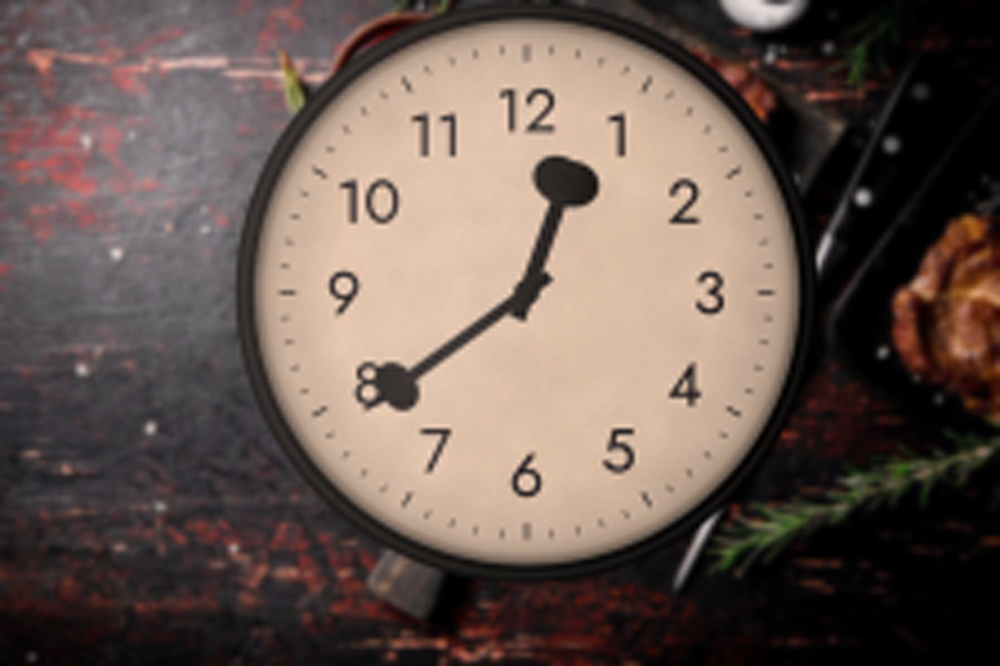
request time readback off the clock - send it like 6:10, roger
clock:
12:39
